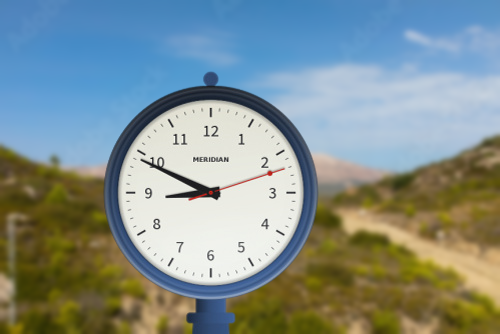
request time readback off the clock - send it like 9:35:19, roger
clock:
8:49:12
